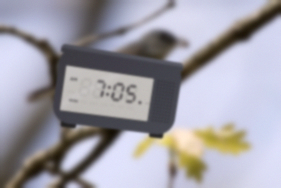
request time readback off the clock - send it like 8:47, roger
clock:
7:05
